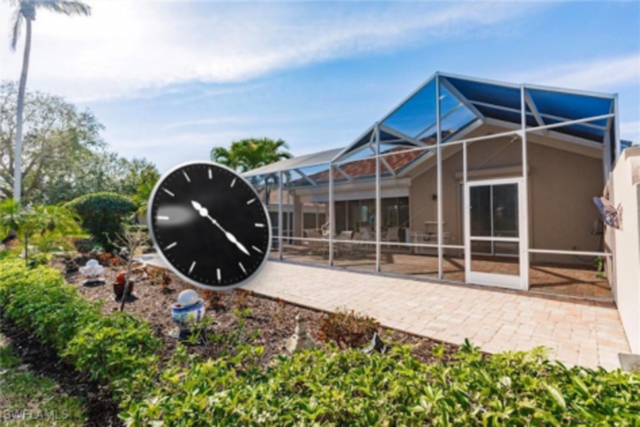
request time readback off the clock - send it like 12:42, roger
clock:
10:22
